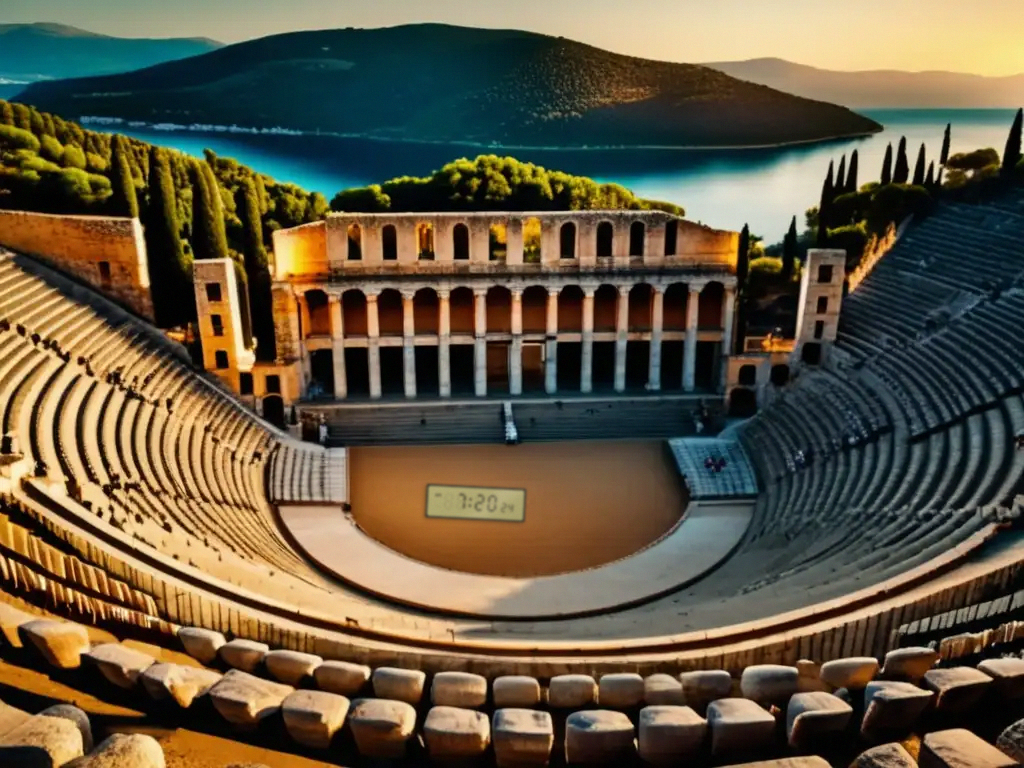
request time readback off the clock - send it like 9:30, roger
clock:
7:20
